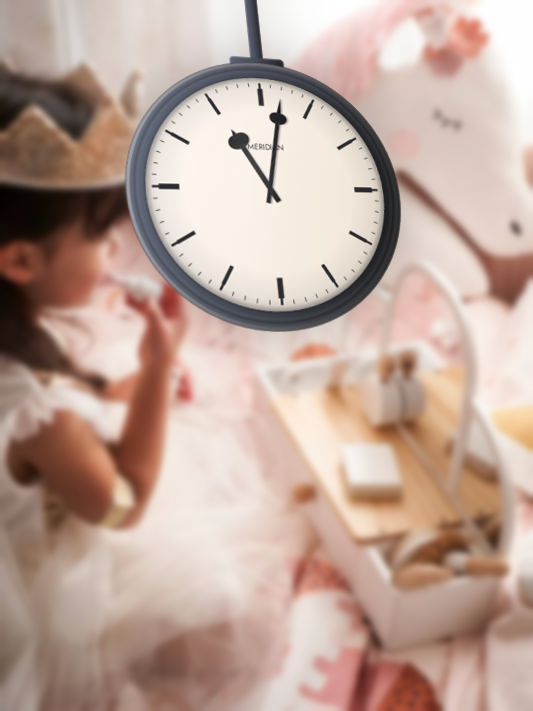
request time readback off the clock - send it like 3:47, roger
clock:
11:02
